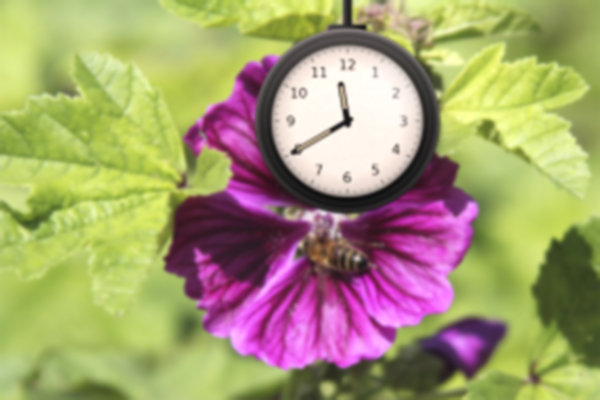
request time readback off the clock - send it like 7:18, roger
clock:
11:40
